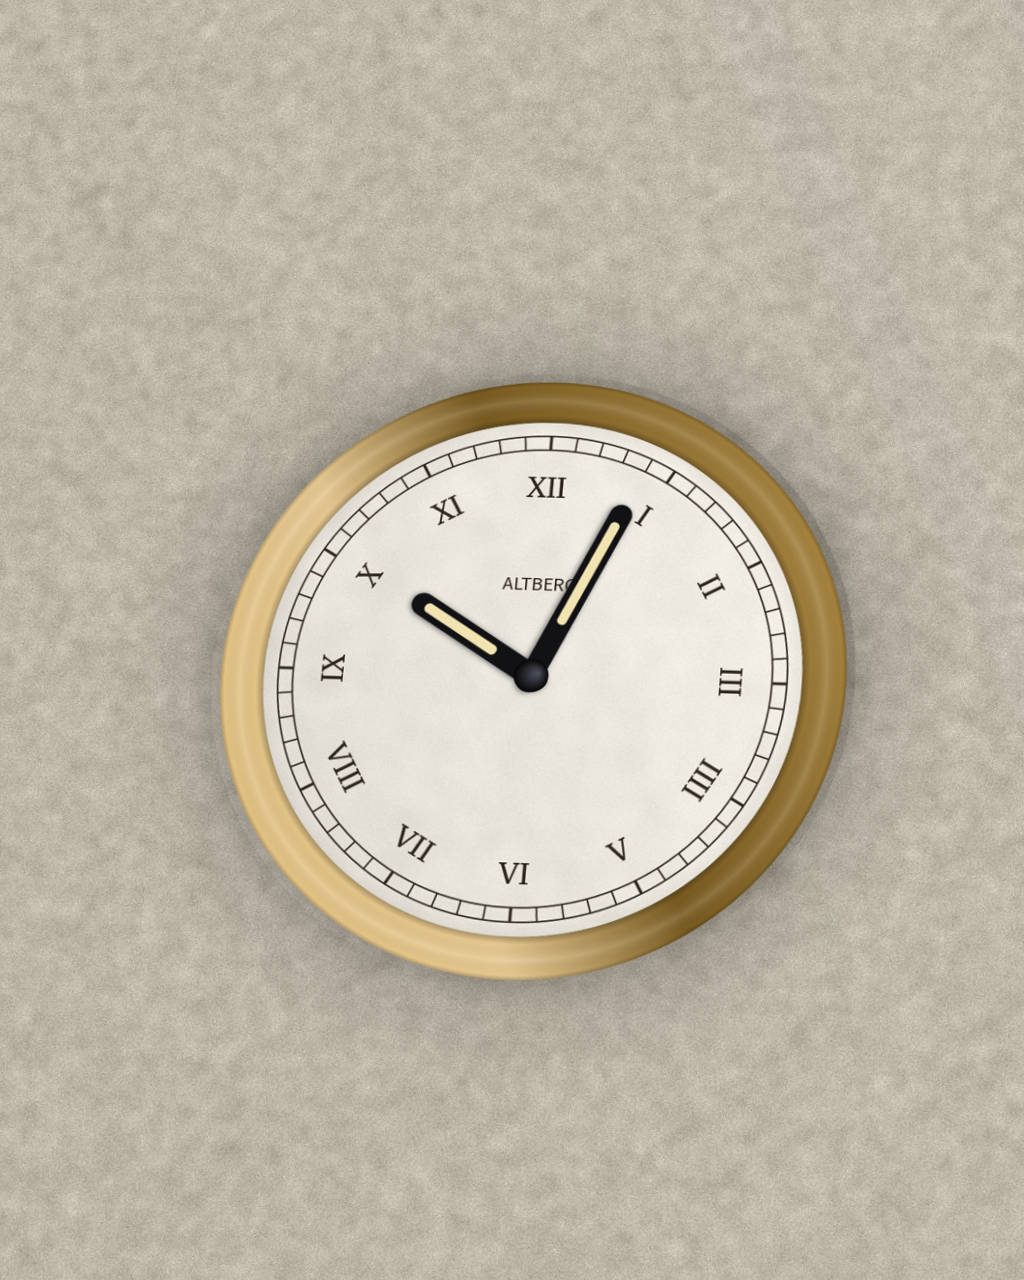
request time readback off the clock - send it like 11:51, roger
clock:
10:04
